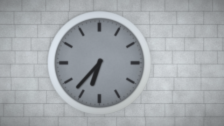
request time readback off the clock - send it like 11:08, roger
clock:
6:37
